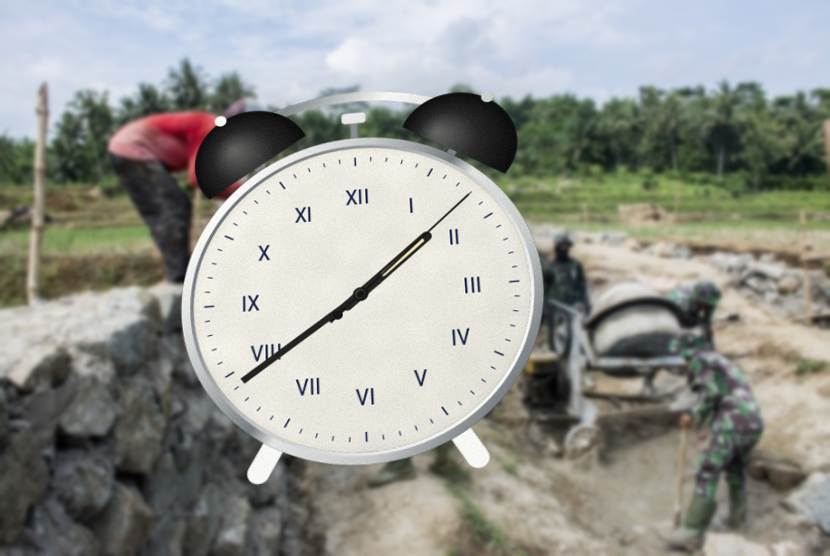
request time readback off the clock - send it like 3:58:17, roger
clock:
1:39:08
